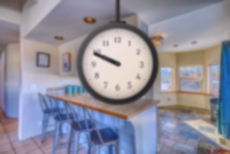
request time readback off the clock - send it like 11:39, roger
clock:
9:49
